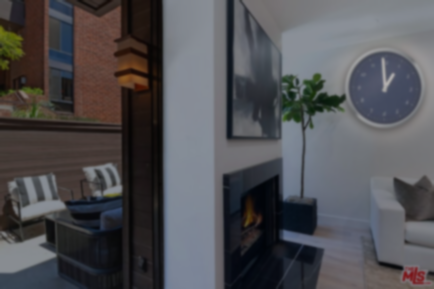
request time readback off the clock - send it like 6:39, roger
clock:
12:59
